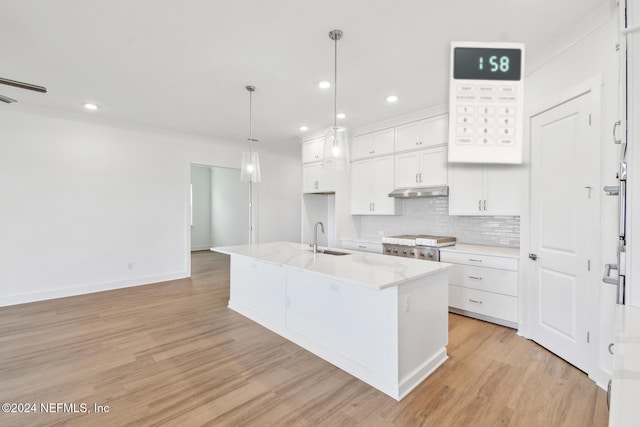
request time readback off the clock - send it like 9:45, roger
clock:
1:58
